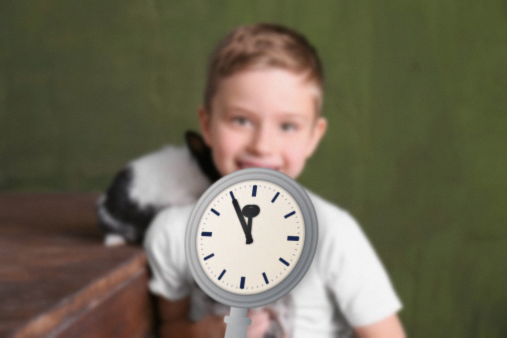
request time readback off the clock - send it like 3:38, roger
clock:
11:55
